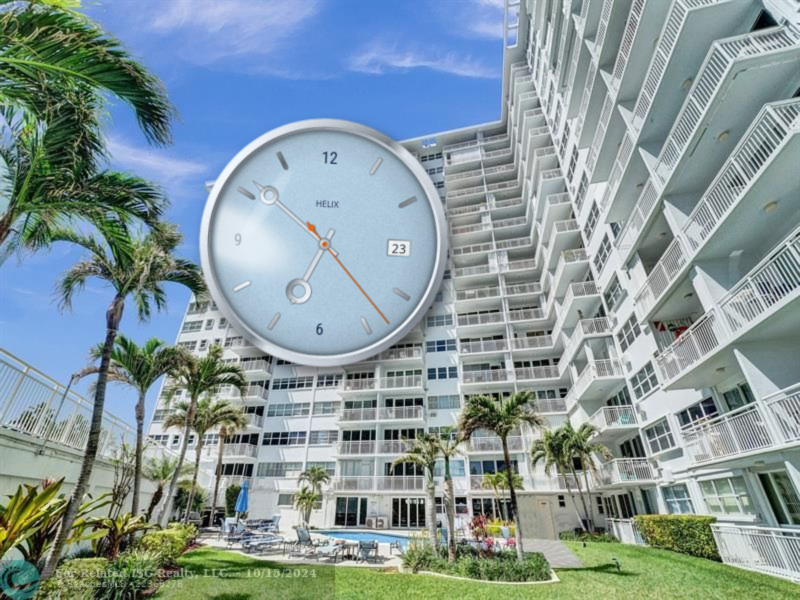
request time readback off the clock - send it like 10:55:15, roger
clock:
6:51:23
